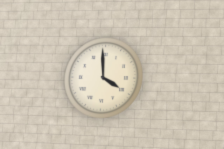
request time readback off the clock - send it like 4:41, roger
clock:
3:59
